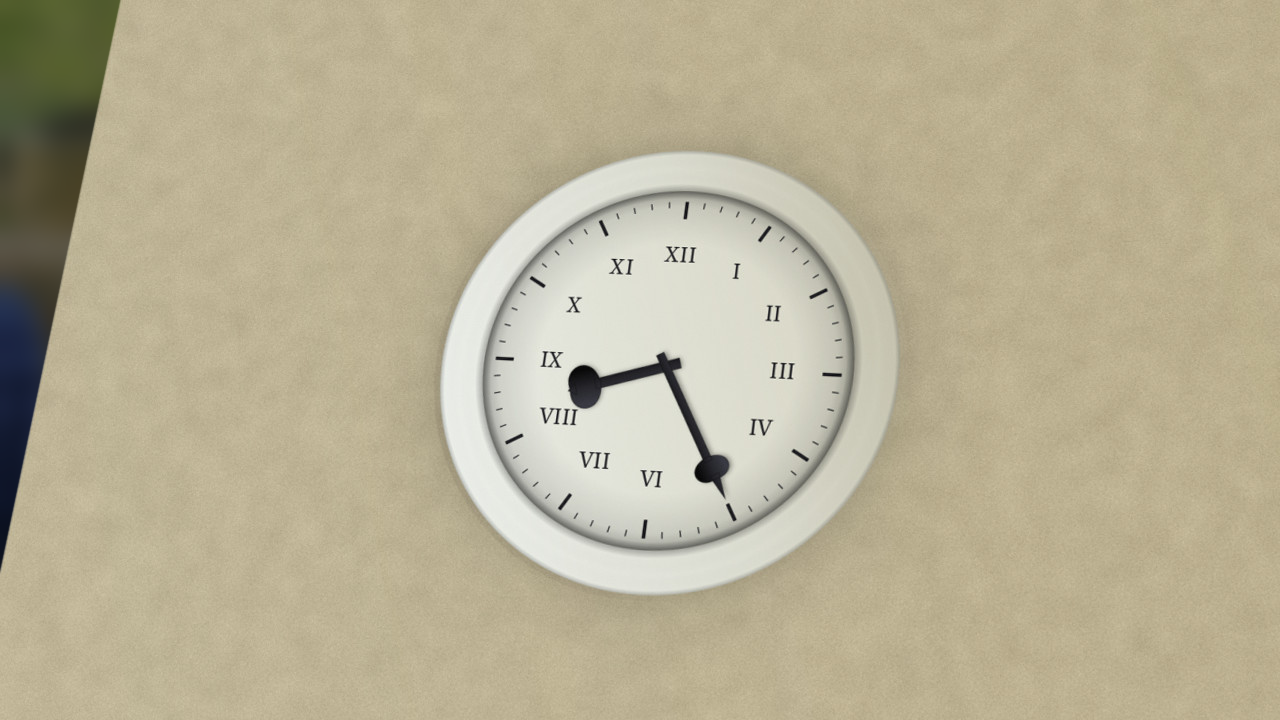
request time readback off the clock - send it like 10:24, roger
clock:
8:25
